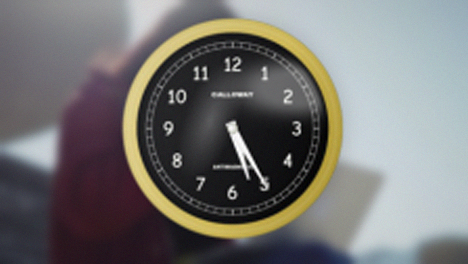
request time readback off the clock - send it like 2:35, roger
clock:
5:25
